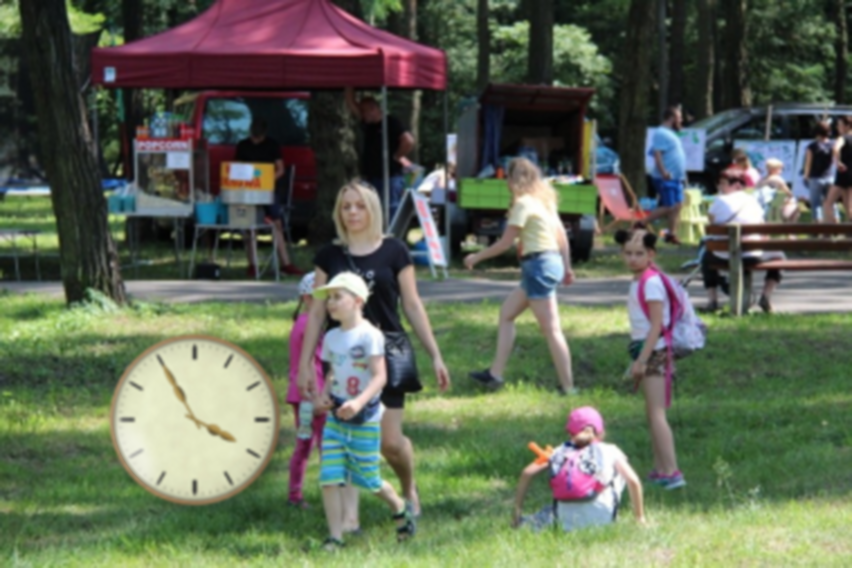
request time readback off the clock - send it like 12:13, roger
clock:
3:55
